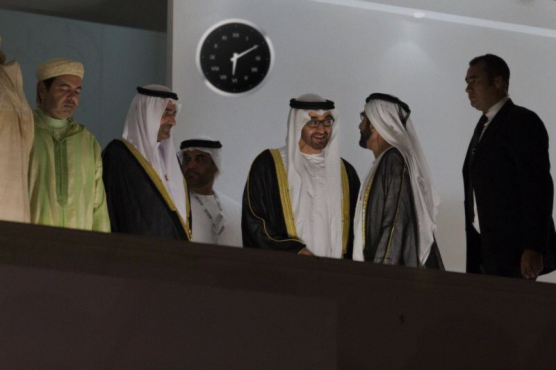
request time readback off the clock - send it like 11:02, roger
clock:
6:10
